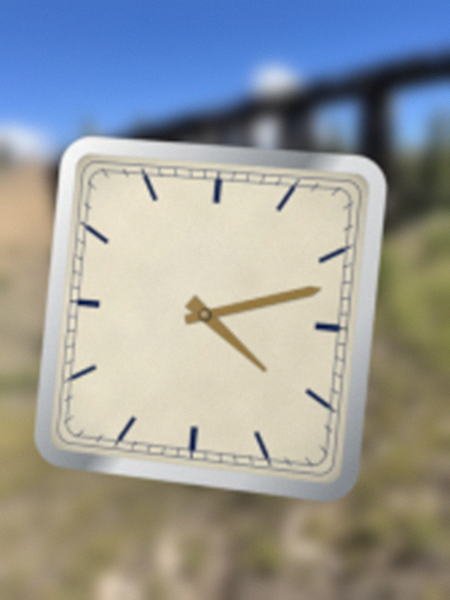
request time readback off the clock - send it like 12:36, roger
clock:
4:12
